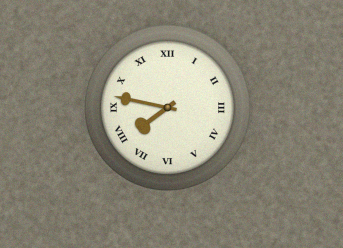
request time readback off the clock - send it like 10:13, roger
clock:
7:47
